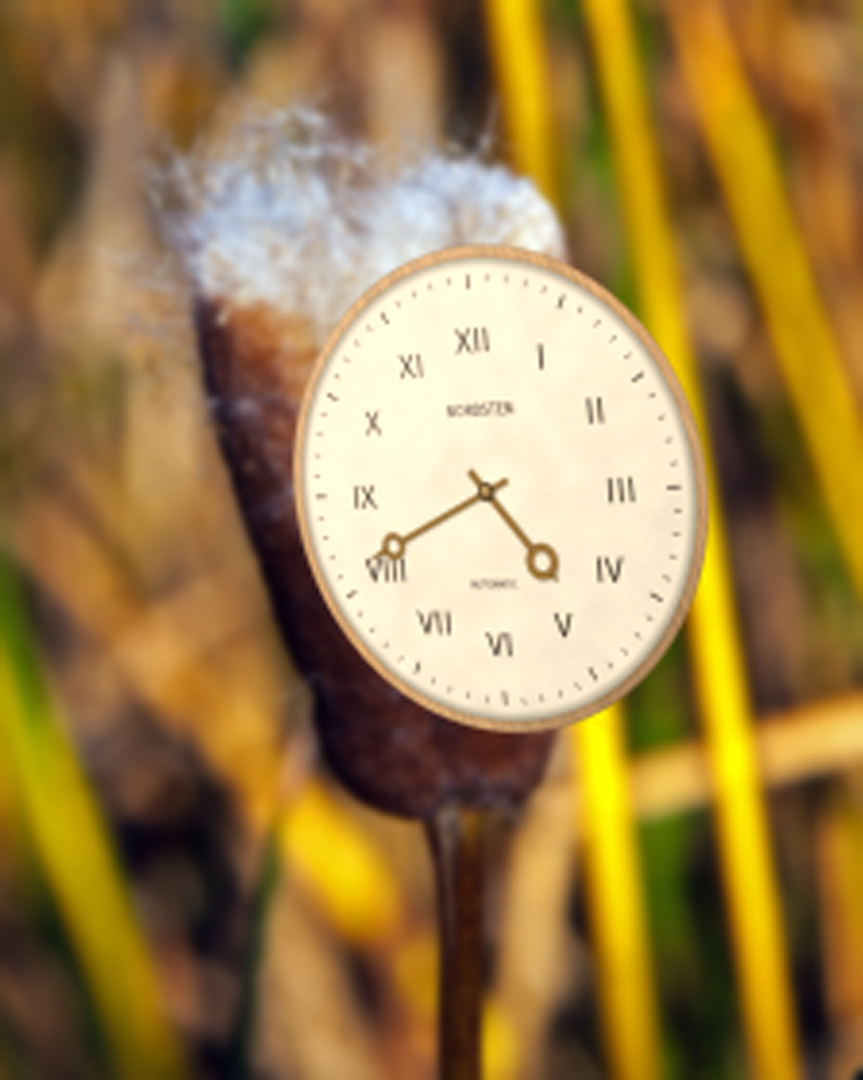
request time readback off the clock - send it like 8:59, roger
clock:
4:41
